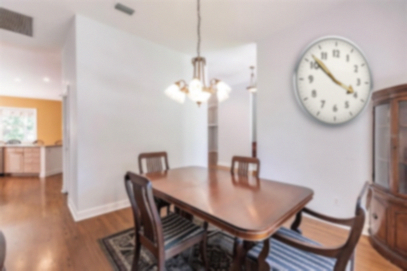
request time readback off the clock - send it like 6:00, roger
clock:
3:52
